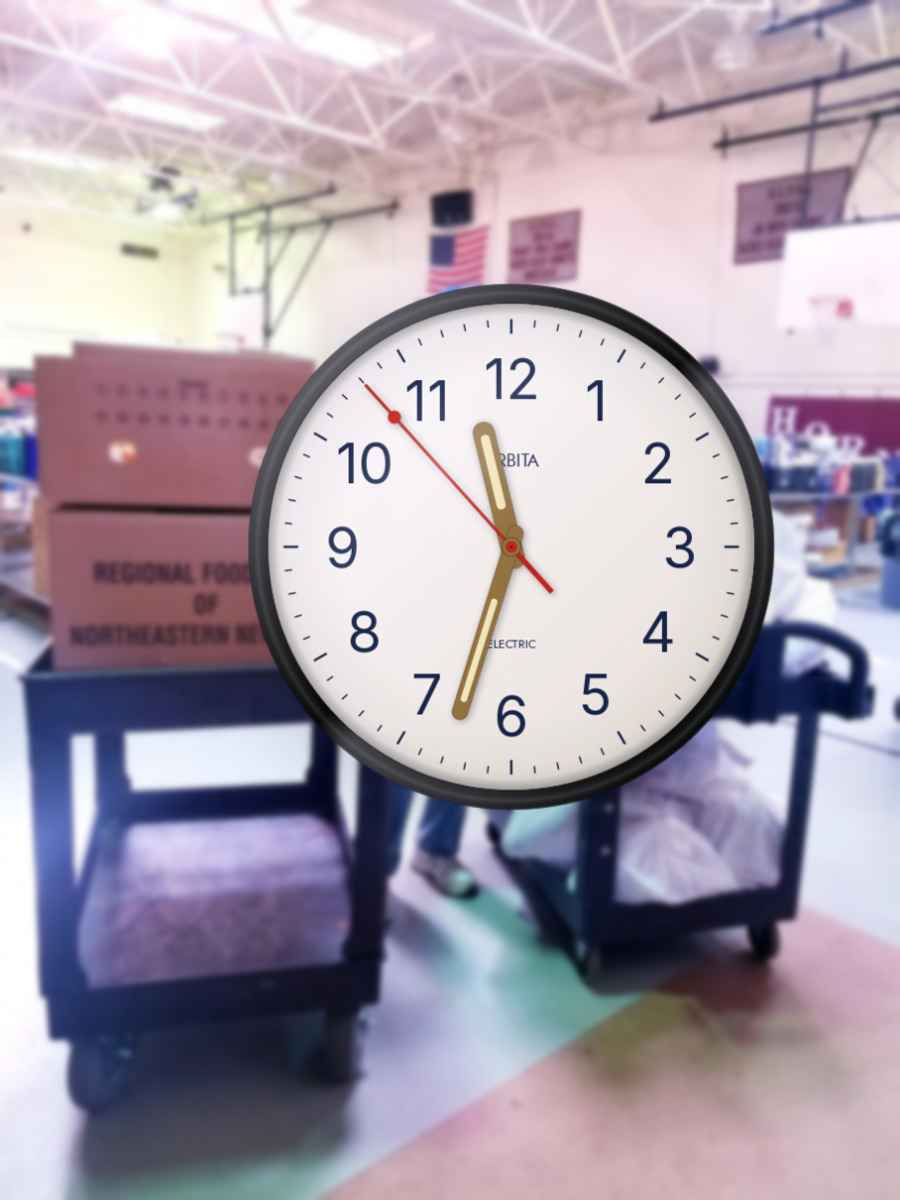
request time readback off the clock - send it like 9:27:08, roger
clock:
11:32:53
